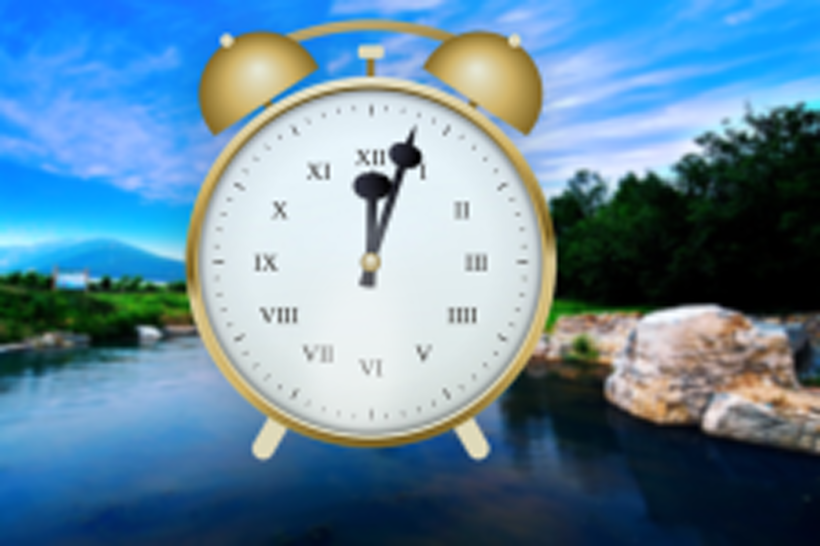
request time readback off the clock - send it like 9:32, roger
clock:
12:03
